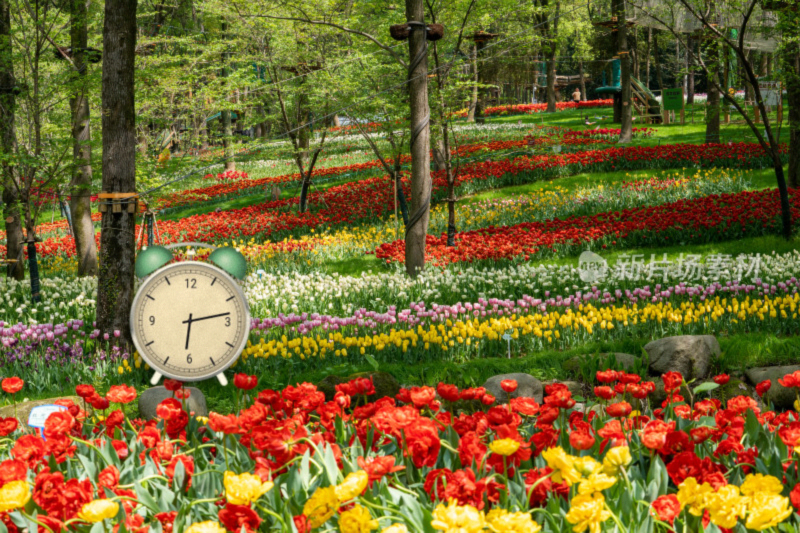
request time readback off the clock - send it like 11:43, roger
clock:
6:13
